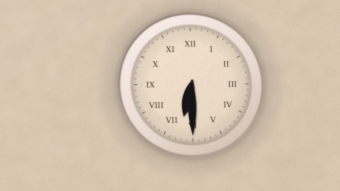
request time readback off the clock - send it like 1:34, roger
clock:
6:30
